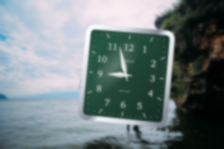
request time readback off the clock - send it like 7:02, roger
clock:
8:57
